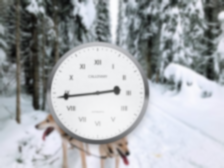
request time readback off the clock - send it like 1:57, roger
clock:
2:44
